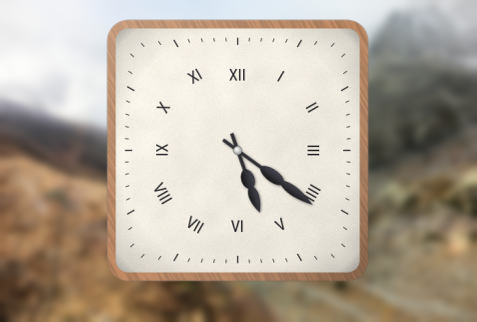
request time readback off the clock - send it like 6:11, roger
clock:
5:21
